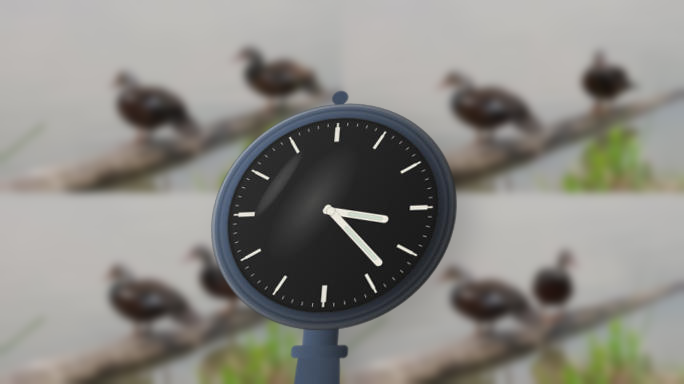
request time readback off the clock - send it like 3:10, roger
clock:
3:23
